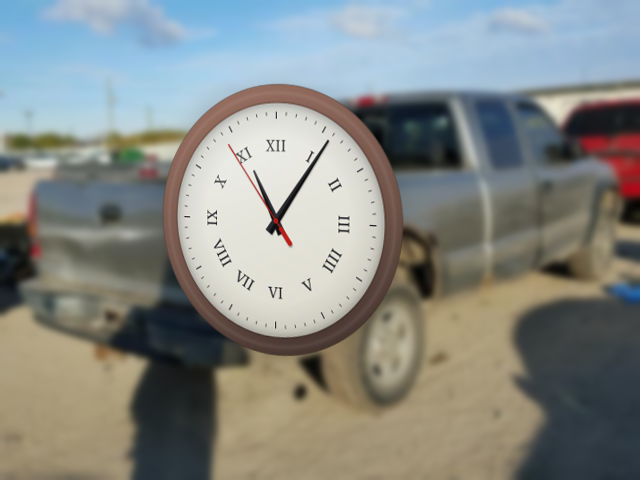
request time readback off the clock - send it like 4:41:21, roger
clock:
11:05:54
